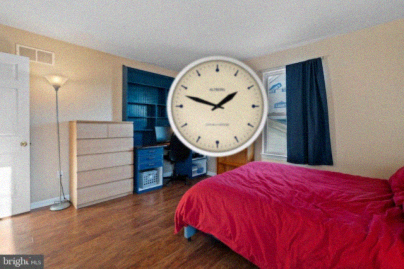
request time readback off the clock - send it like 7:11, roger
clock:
1:48
